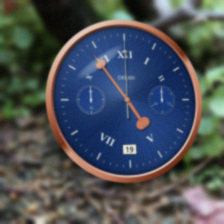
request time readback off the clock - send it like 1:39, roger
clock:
4:54
